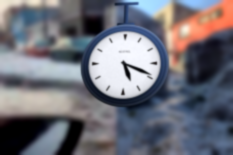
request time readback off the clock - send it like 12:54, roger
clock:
5:19
